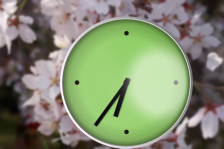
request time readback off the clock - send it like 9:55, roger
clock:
6:36
